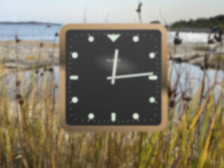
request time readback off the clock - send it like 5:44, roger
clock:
12:14
